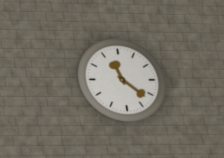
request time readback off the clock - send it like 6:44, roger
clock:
11:22
